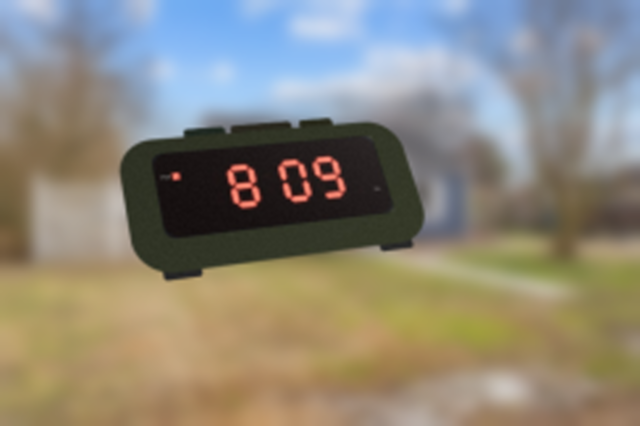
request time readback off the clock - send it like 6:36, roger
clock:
8:09
